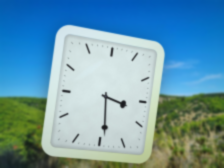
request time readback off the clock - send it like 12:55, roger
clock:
3:29
